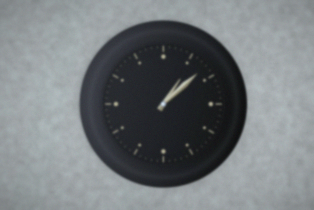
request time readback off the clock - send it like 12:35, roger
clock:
1:08
